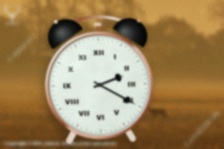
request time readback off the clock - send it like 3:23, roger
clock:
2:20
